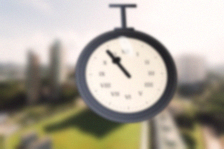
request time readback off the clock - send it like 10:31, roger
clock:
10:54
